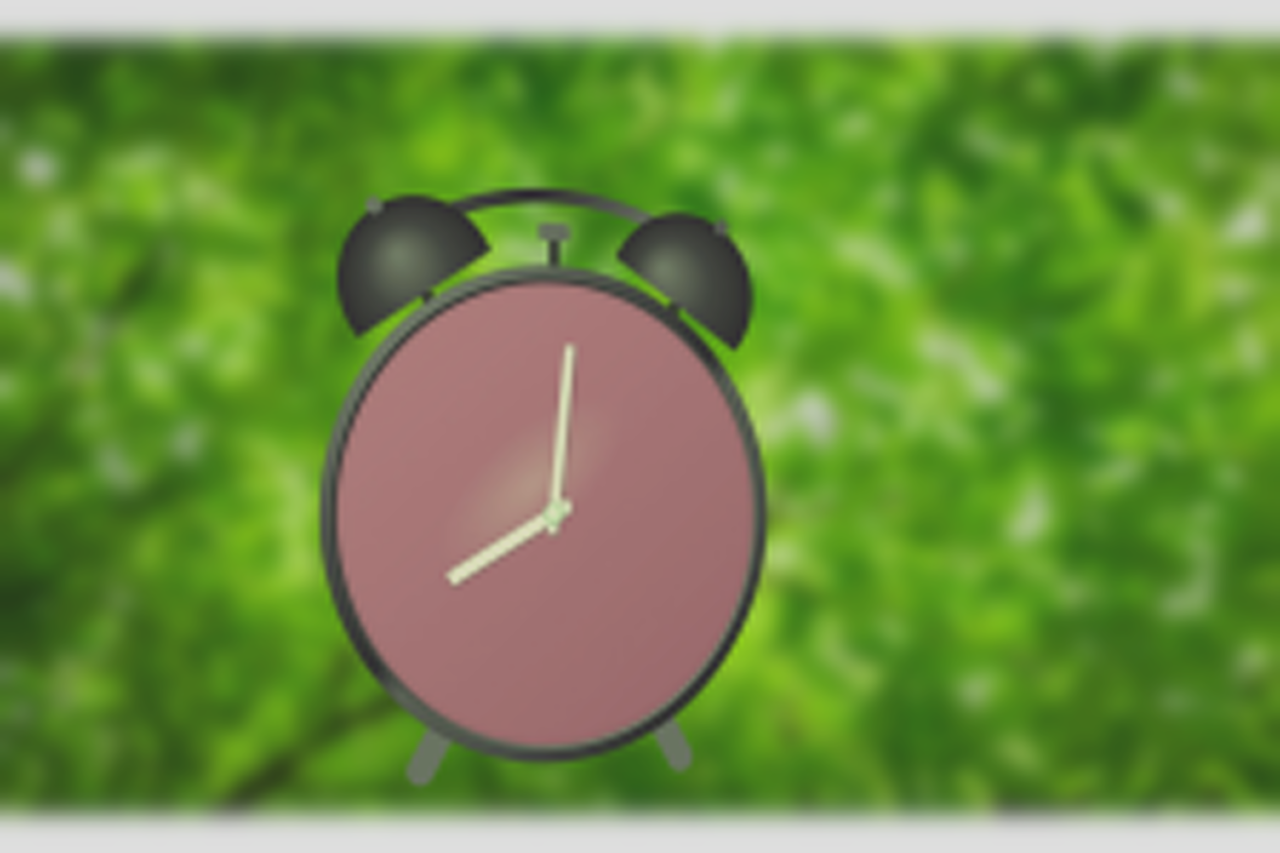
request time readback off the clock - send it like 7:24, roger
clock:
8:01
